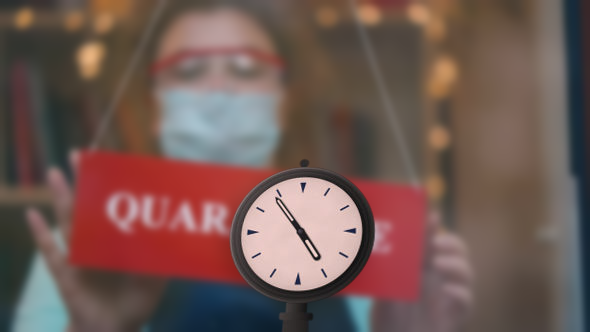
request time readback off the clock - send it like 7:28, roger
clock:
4:54
